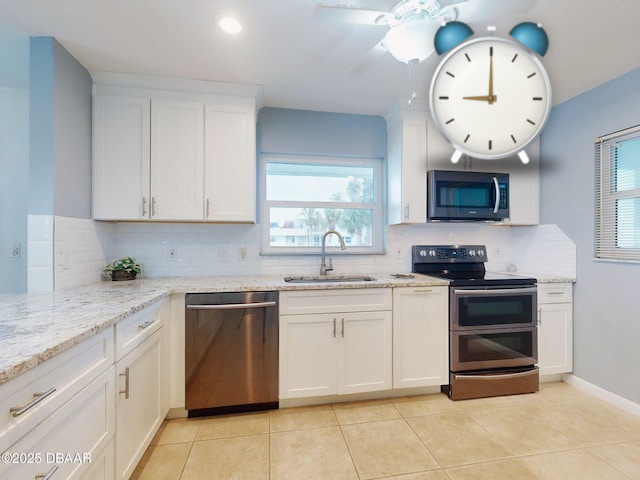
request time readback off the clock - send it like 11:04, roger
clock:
9:00
